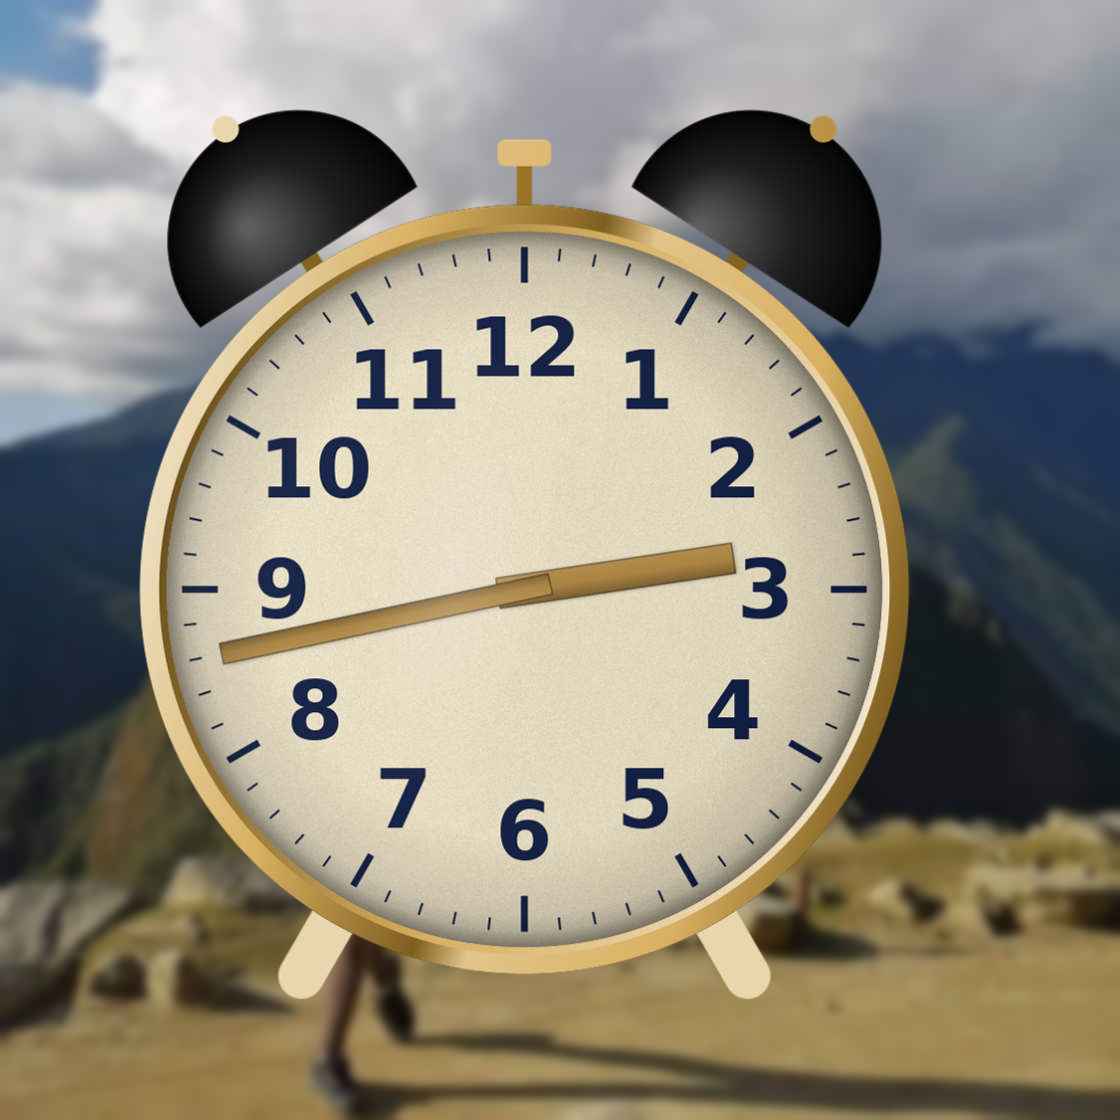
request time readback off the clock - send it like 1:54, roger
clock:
2:43
